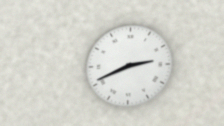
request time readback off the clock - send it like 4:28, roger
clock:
2:41
